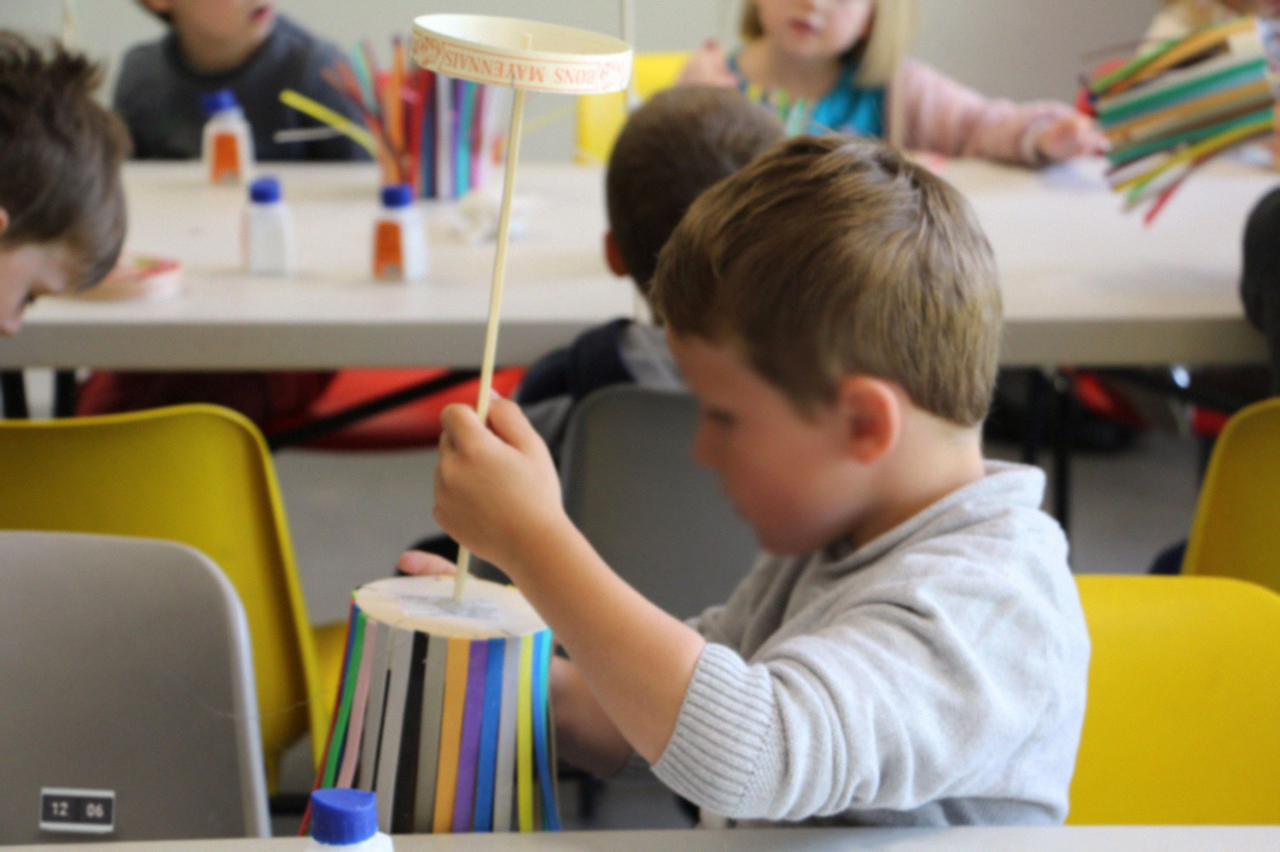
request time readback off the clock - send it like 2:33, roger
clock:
12:06
